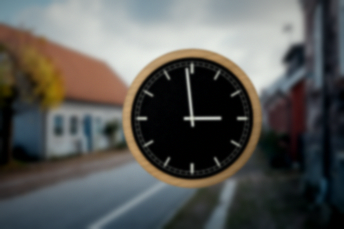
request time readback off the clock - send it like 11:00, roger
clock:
2:59
